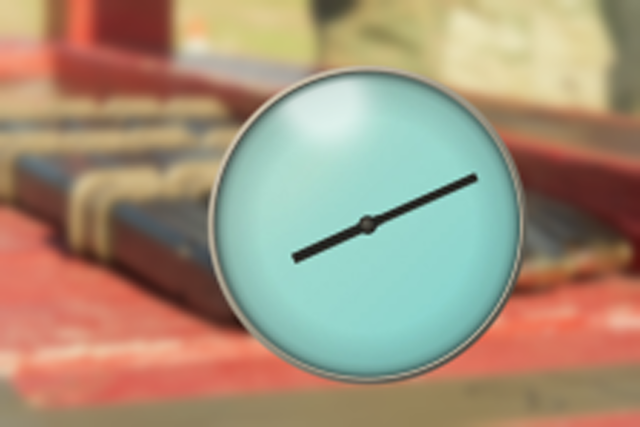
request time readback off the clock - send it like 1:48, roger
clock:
8:11
